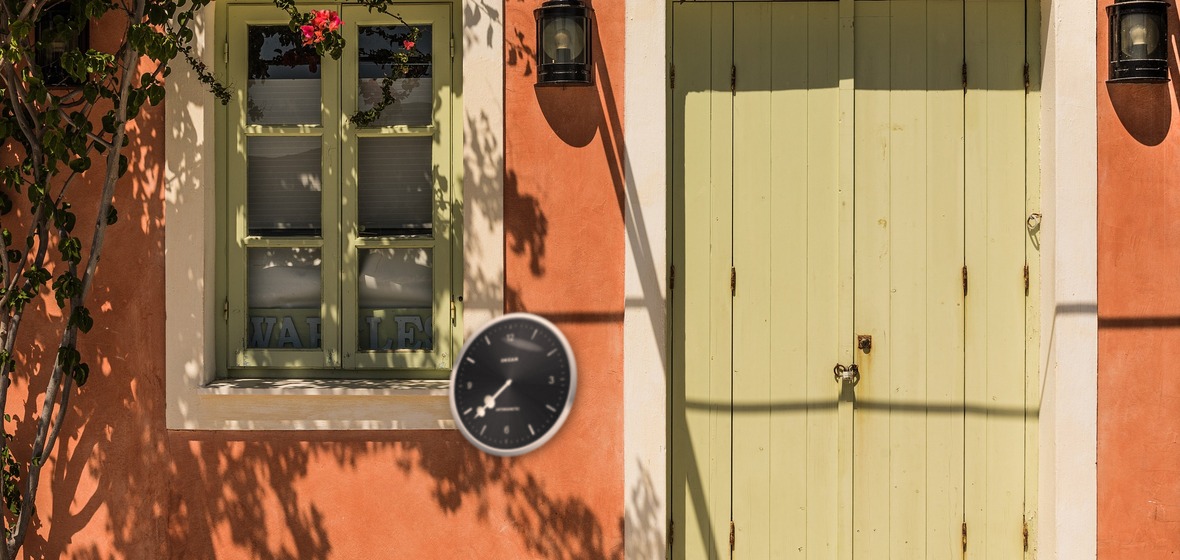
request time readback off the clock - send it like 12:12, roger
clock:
7:38
